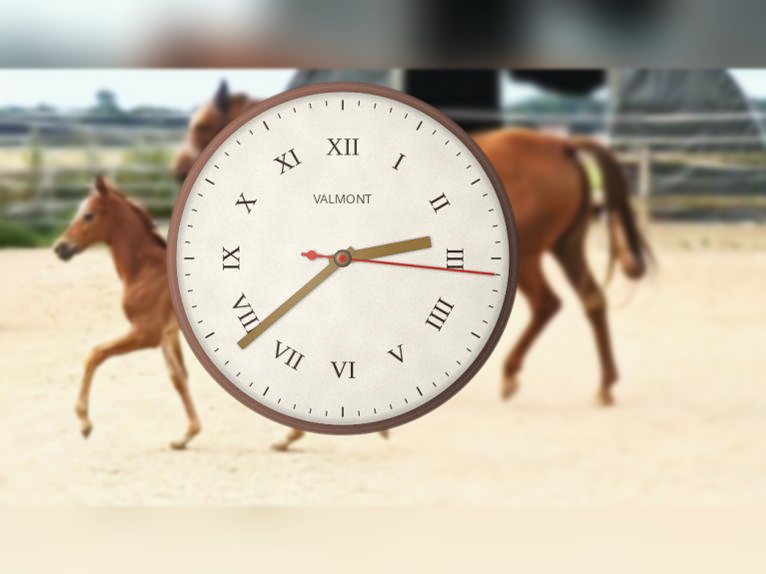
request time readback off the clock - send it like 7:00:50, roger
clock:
2:38:16
